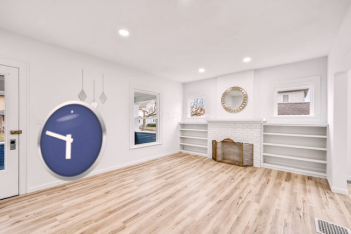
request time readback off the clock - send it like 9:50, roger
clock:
5:47
